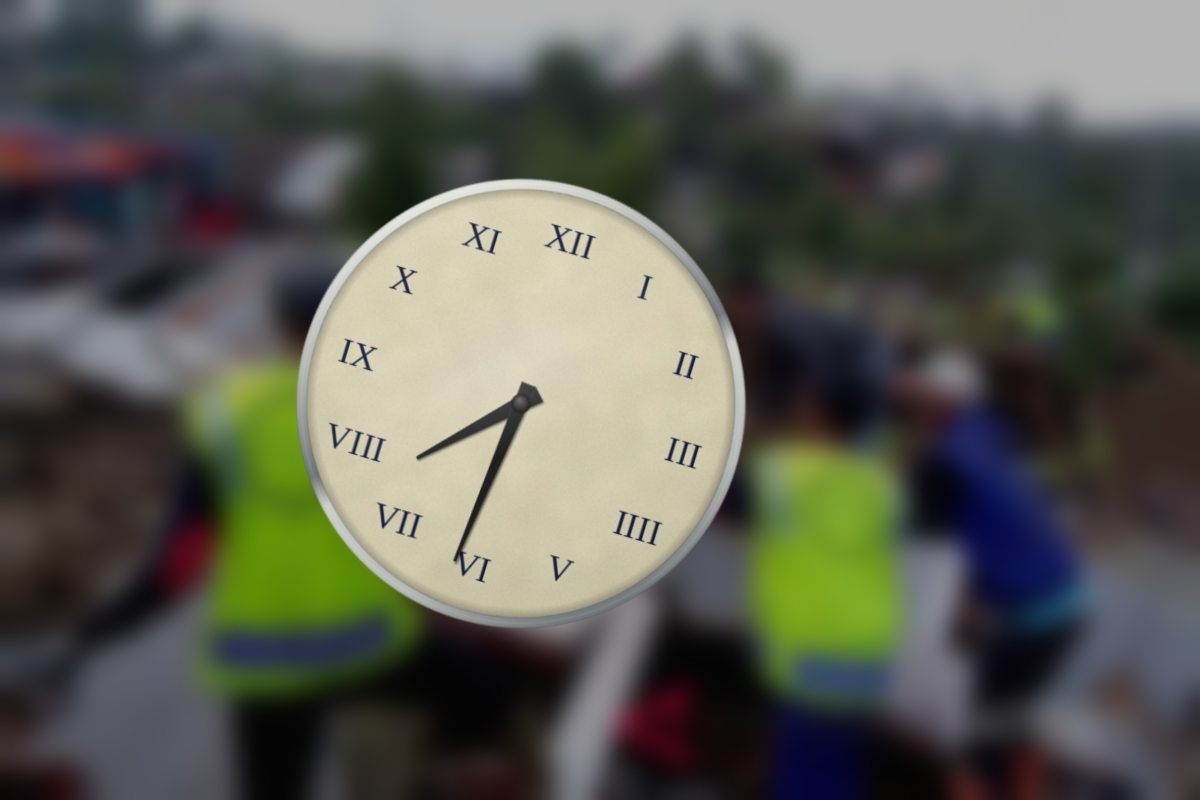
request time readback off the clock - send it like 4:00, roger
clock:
7:31
